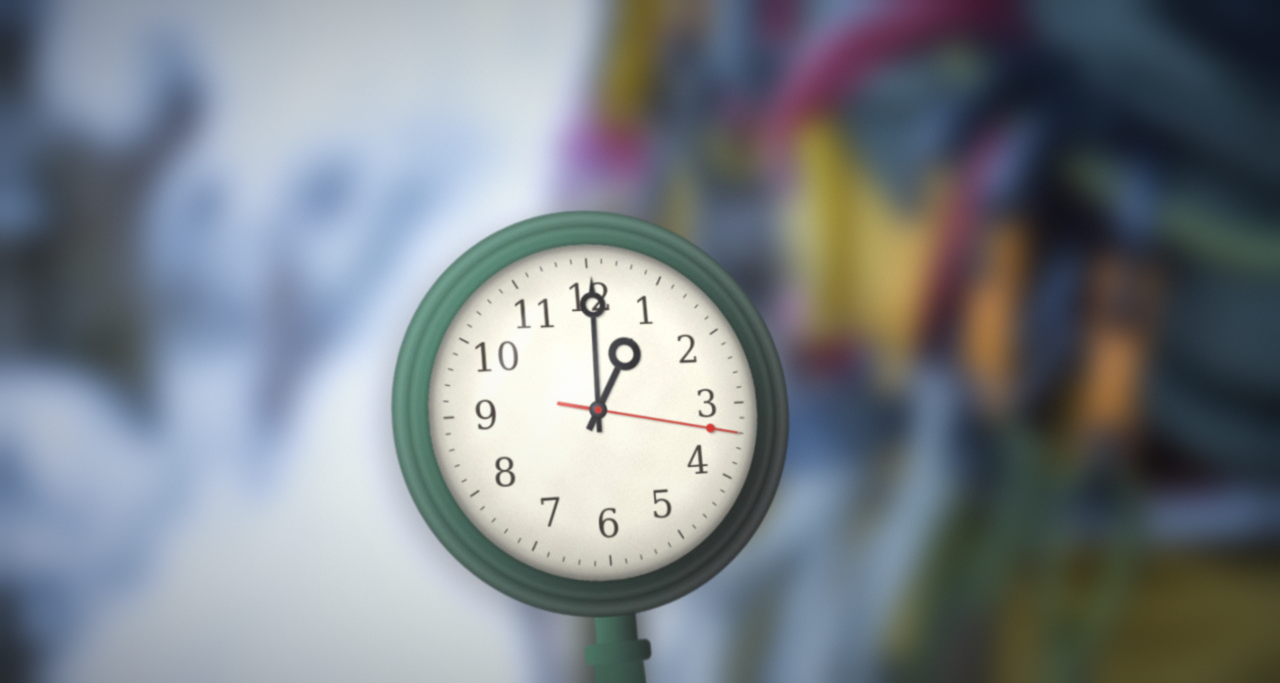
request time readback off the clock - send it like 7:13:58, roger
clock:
1:00:17
